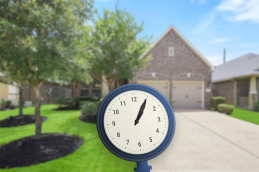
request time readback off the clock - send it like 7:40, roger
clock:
1:05
